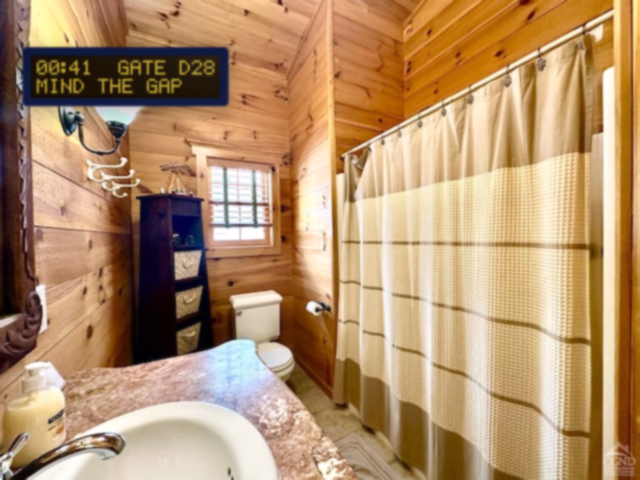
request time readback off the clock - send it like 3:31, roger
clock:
0:41
